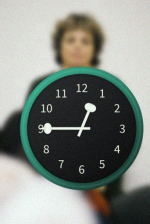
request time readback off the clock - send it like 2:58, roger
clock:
12:45
